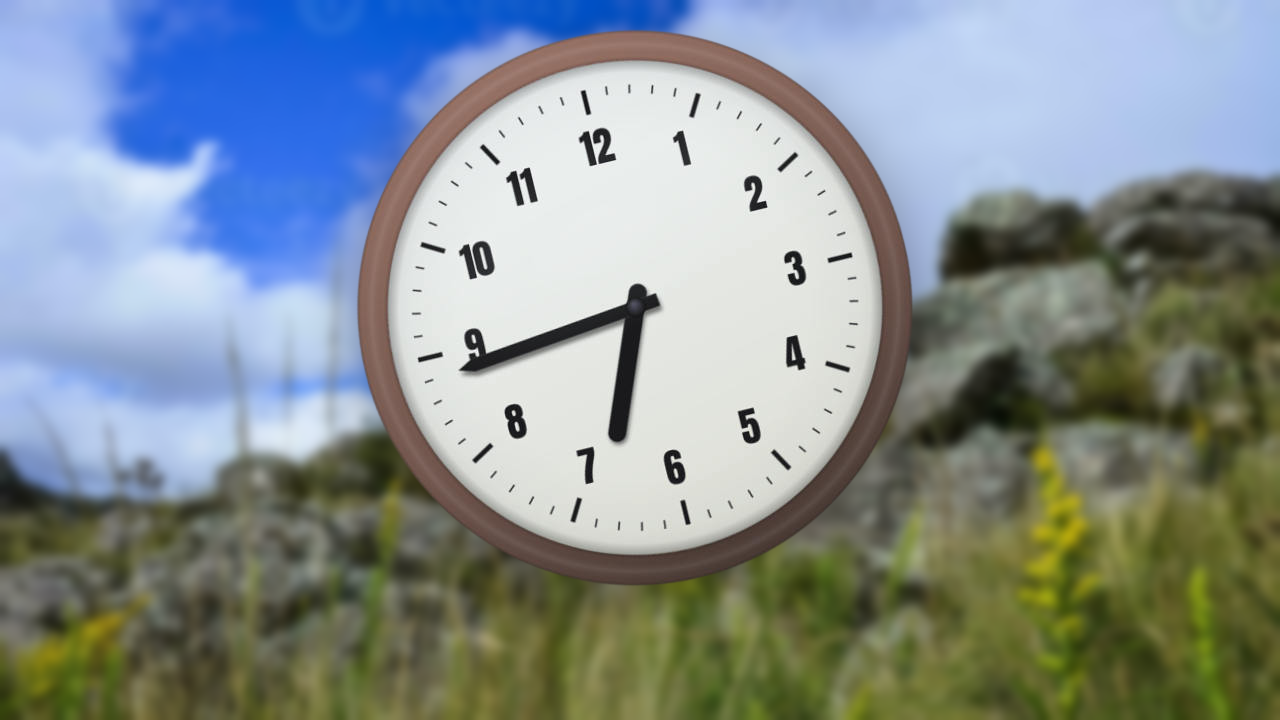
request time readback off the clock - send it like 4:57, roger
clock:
6:44
